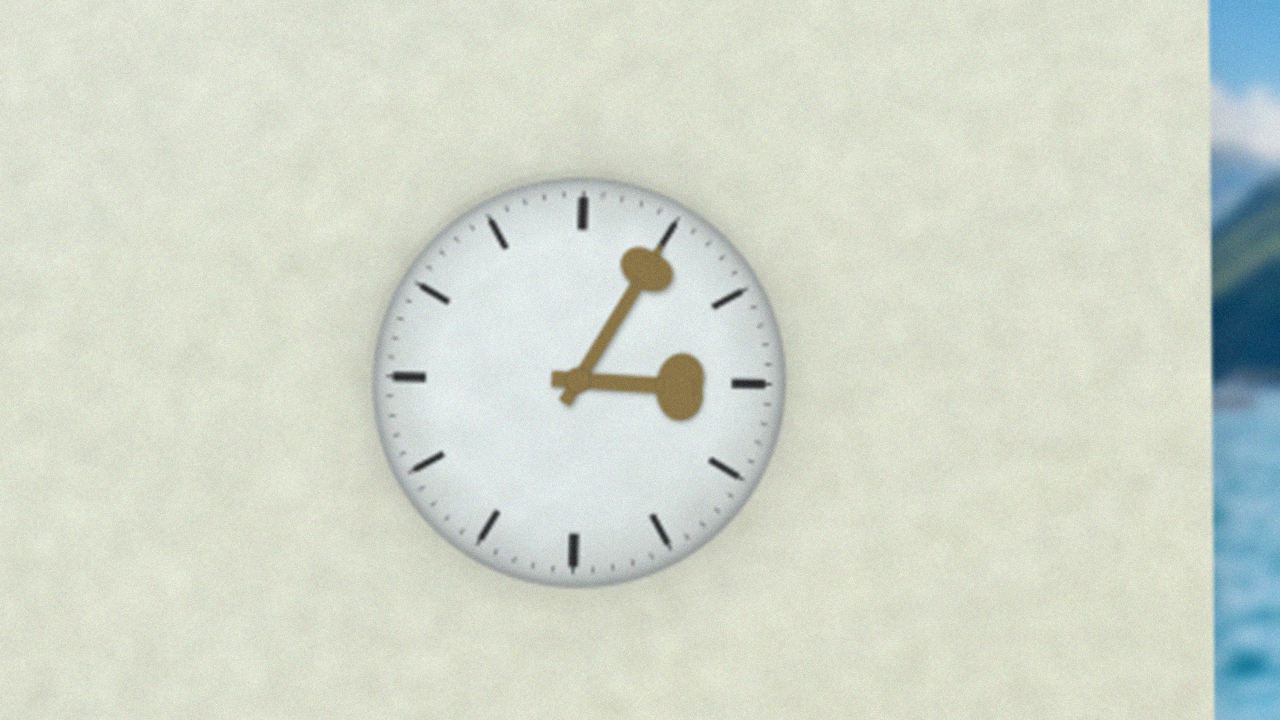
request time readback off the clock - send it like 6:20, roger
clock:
3:05
